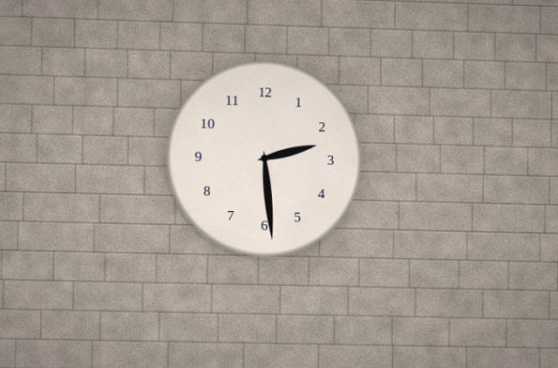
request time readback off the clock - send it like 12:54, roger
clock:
2:29
